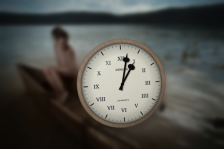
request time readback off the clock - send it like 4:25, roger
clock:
1:02
